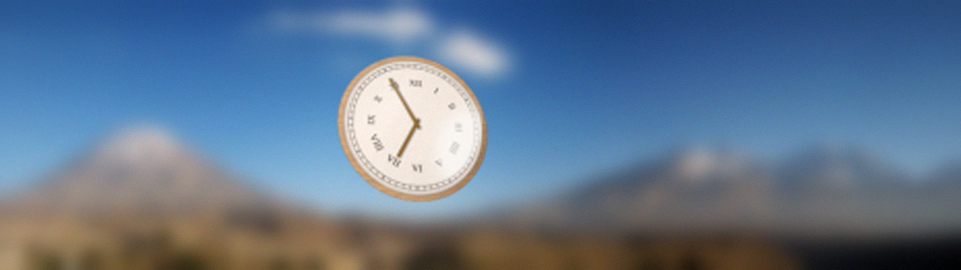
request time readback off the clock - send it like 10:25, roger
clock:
6:55
